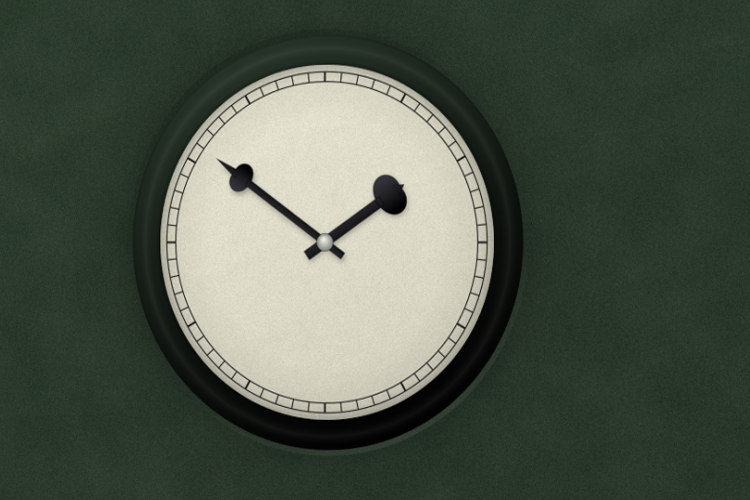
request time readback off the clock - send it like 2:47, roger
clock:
1:51
